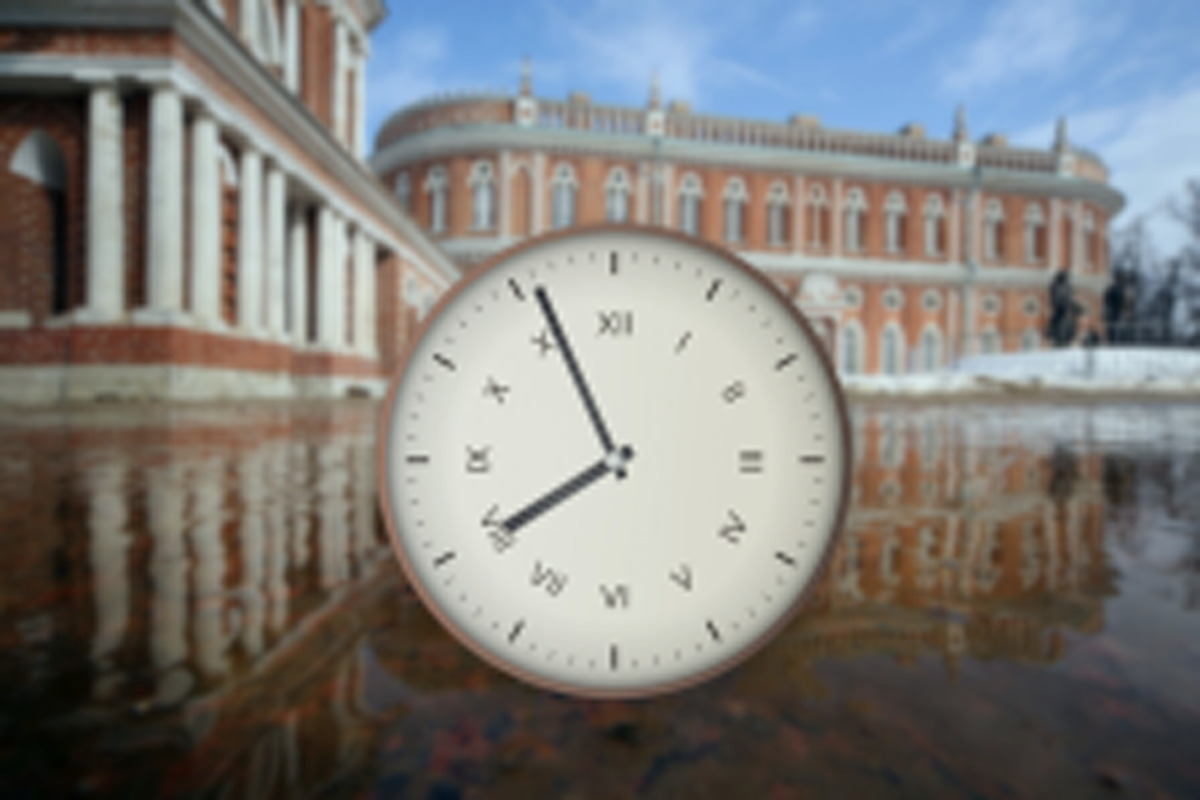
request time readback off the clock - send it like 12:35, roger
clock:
7:56
